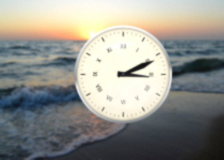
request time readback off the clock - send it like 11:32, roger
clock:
3:11
